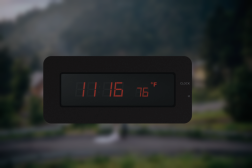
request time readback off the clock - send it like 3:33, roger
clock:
11:16
